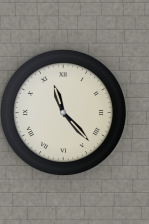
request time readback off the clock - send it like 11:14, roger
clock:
11:23
